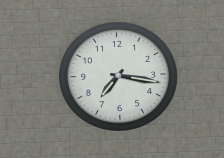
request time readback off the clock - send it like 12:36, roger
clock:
7:17
